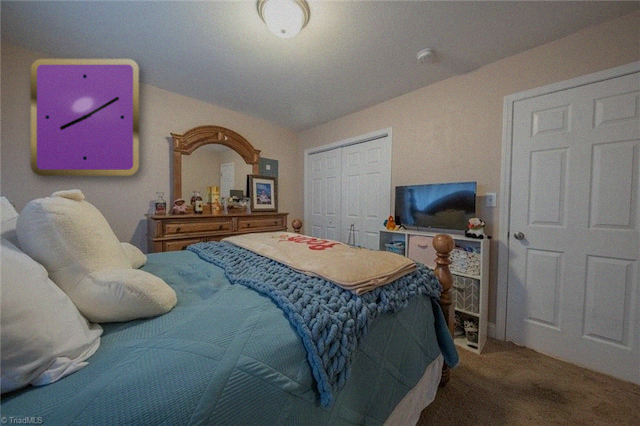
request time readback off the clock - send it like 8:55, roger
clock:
8:10
